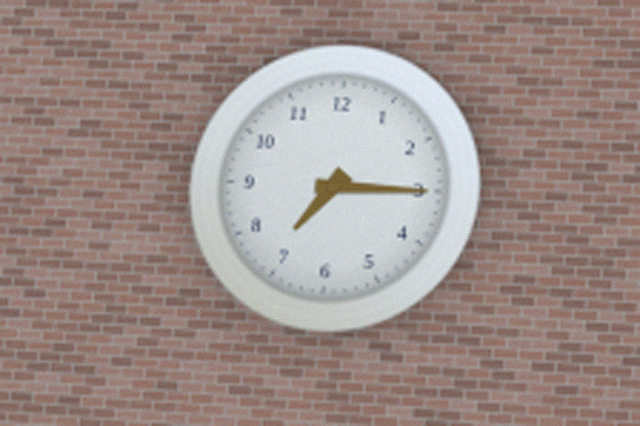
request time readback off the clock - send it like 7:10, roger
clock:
7:15
